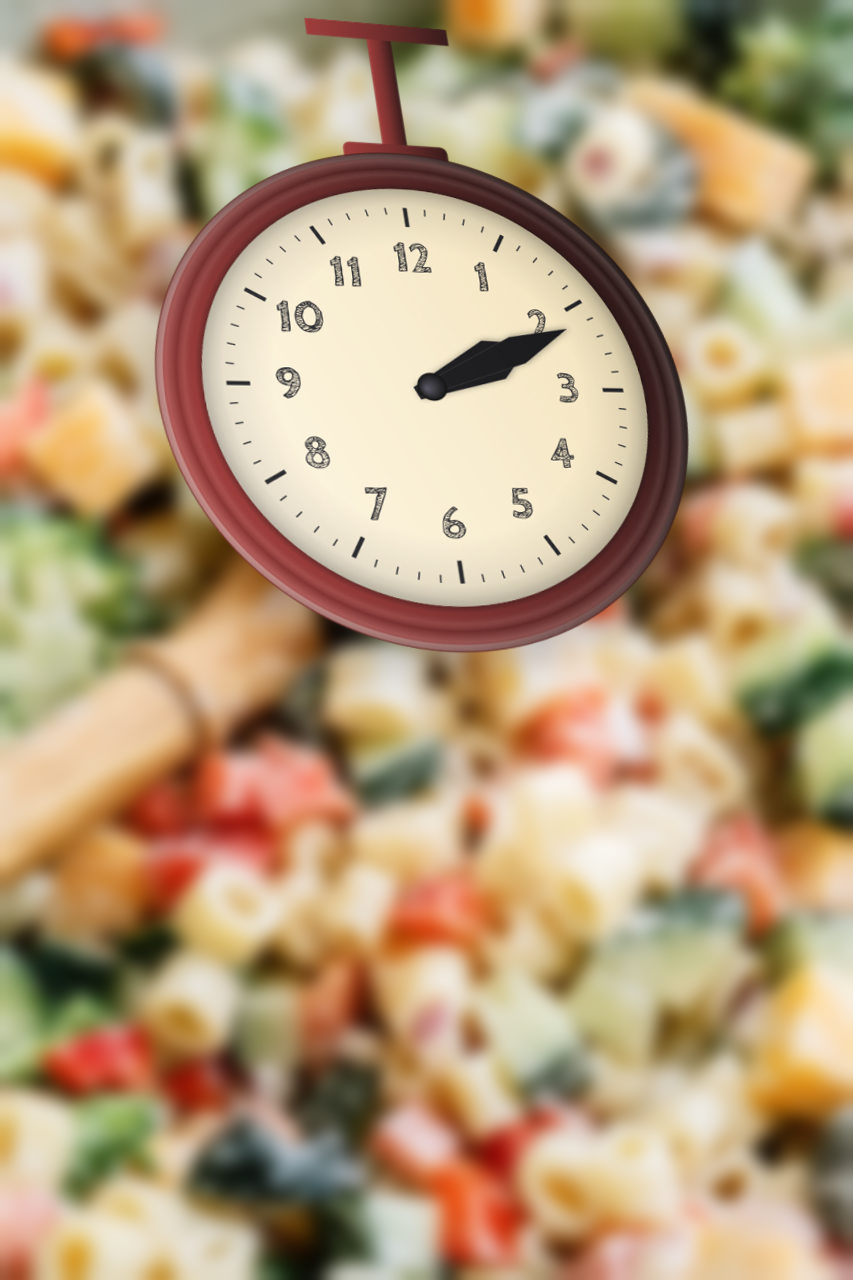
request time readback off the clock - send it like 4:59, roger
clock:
2:11
